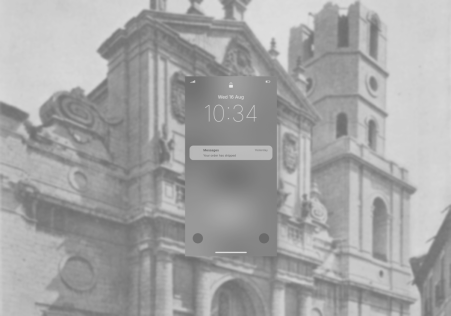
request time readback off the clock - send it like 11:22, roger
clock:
10:34
